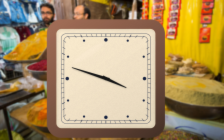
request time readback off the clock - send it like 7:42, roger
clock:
3:48
